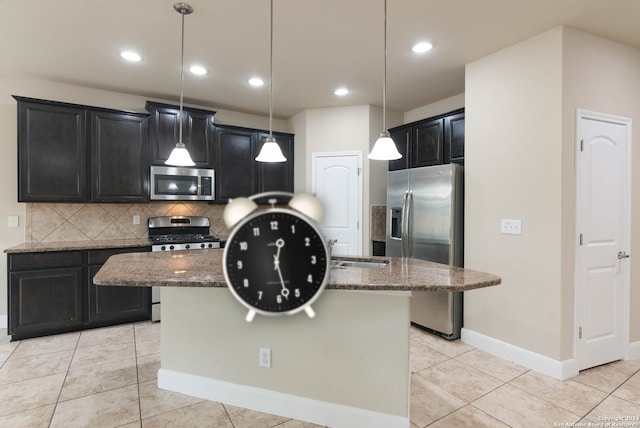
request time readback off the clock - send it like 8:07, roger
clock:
12:28
